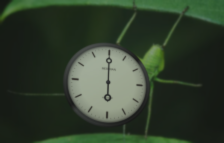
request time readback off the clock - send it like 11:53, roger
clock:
6:00
